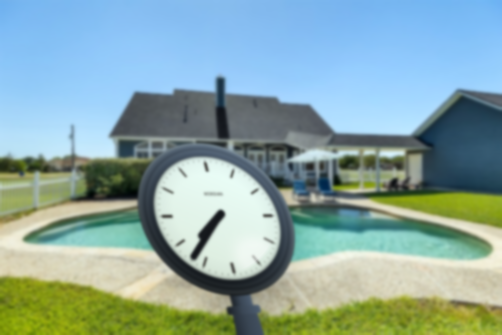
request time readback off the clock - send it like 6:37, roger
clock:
7:37
